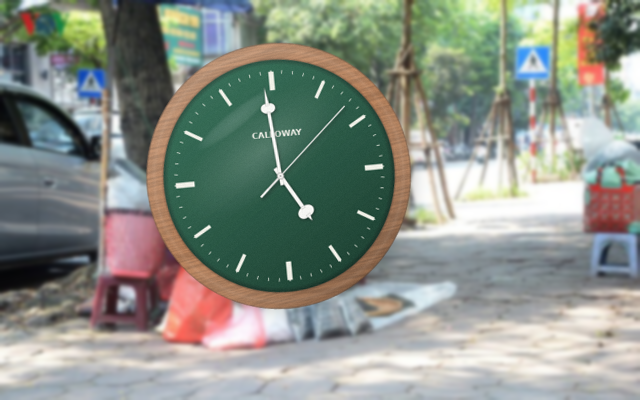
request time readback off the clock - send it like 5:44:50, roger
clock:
4:59:08
